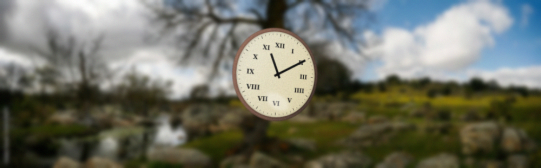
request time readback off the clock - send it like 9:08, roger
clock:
11:10
